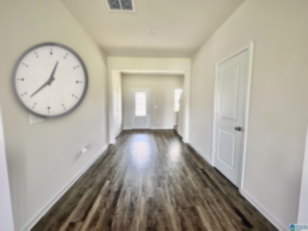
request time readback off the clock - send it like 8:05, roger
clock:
12:38
